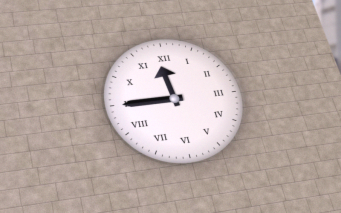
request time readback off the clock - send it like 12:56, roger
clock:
11:45
